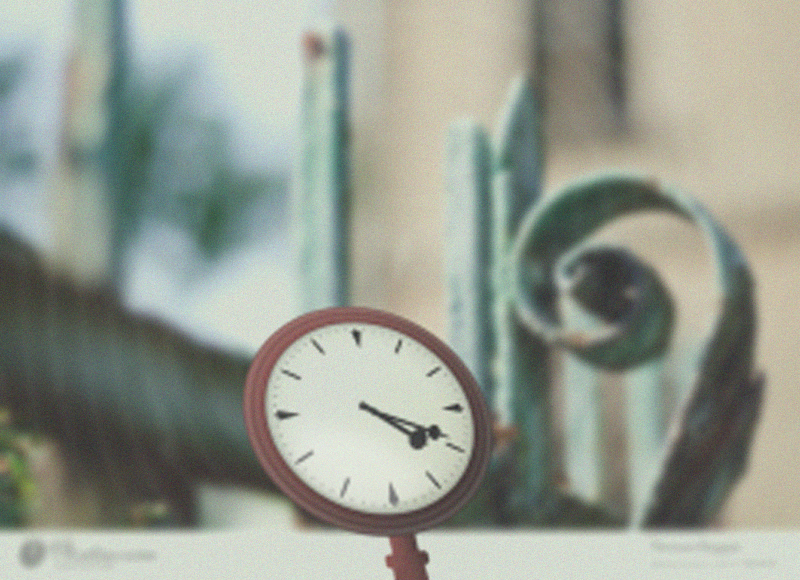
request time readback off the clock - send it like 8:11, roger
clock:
4:19
